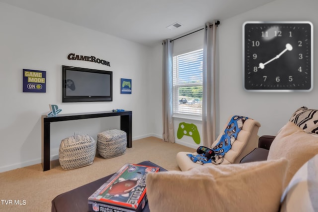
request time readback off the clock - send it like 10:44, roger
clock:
1:40
